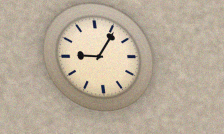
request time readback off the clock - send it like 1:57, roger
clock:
9:06
